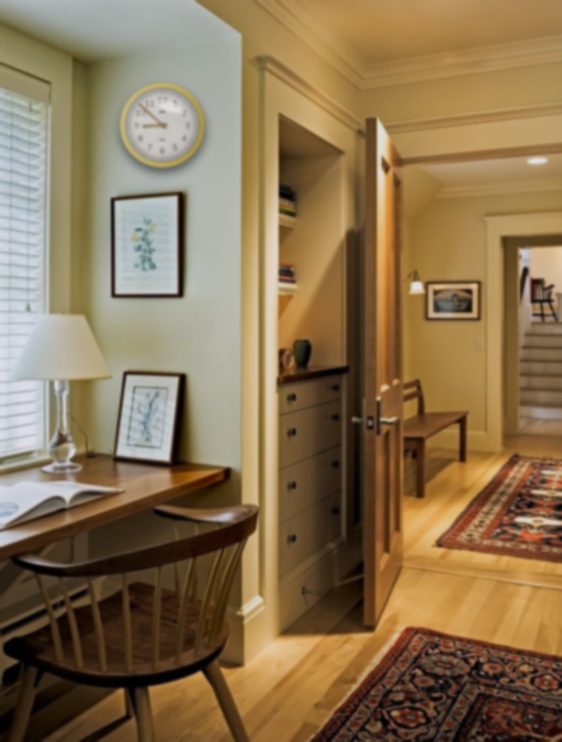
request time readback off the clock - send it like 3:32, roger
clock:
8:52
